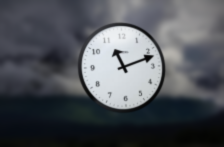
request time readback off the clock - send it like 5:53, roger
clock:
11:12
